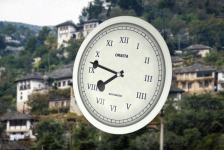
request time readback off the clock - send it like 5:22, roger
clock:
7:47
